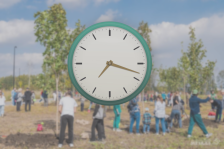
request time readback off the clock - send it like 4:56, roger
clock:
7:18
